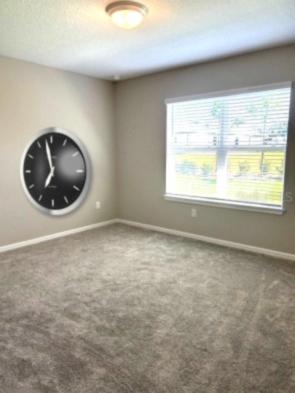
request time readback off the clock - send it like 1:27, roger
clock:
6:58
